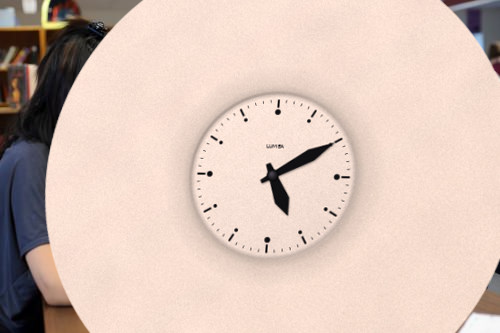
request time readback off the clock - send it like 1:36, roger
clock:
5:10
